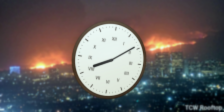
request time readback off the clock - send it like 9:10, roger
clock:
8:09
